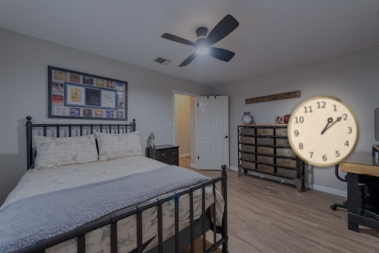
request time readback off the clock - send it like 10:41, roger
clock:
1:09
